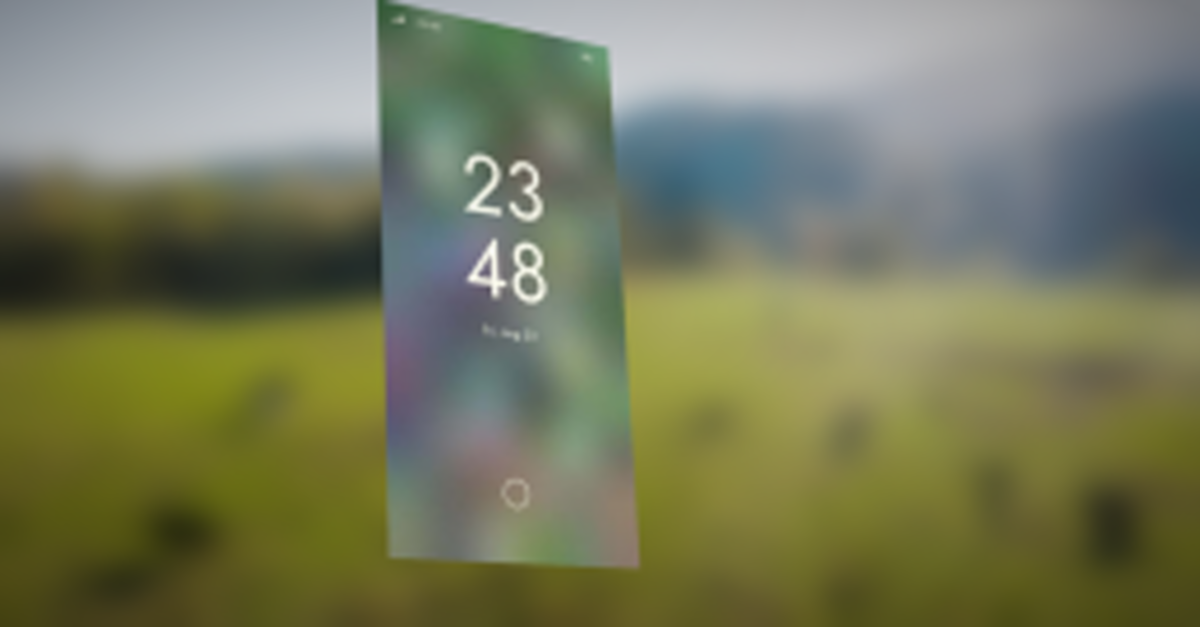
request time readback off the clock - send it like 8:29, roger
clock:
23:48
